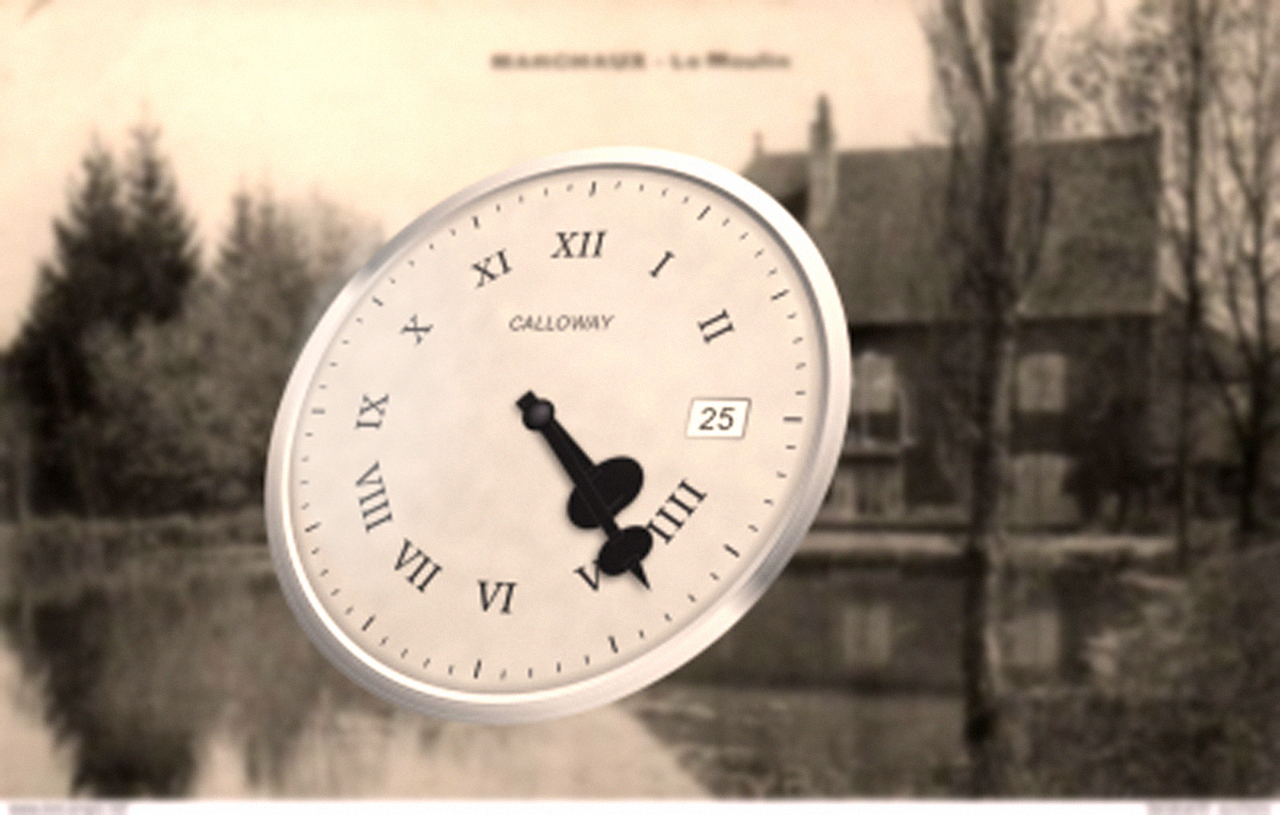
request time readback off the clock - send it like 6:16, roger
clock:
4:23
